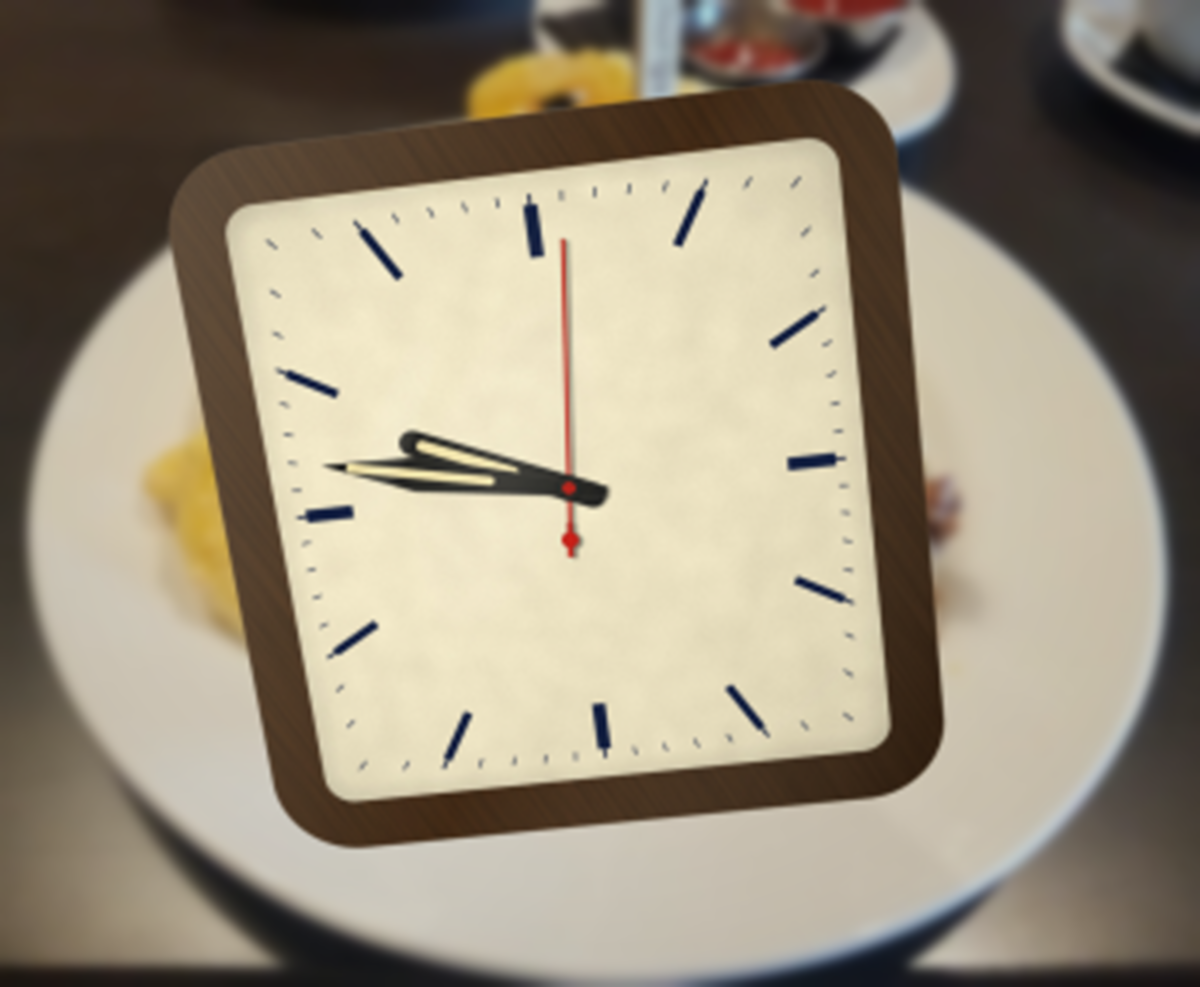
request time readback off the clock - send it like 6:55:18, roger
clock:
9:47:01
